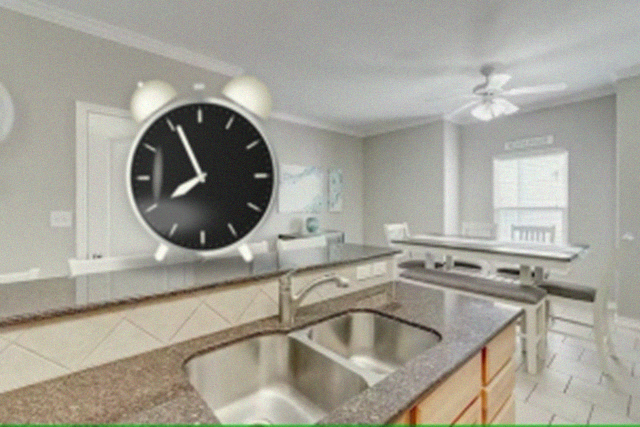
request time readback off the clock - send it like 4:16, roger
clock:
7:56
